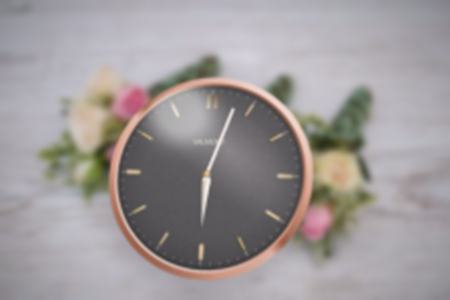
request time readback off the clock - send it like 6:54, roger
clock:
6:03
